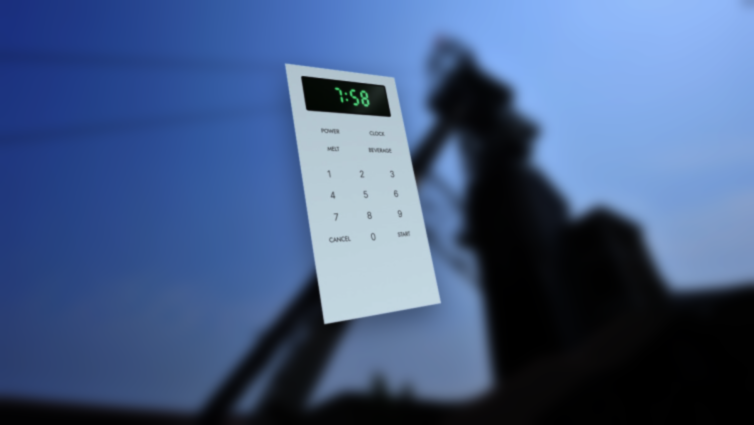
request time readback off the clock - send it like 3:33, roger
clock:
7:58
